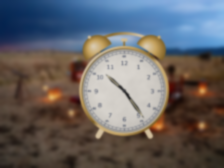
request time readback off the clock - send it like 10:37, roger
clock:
10:24
